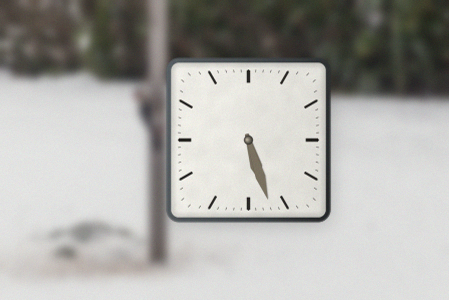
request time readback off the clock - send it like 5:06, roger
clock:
5:27
